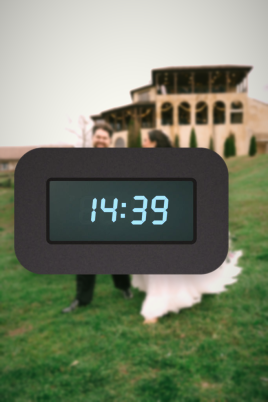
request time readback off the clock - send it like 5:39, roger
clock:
14:39
